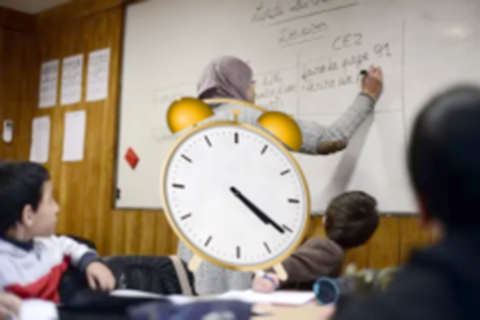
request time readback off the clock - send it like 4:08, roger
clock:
4:21
